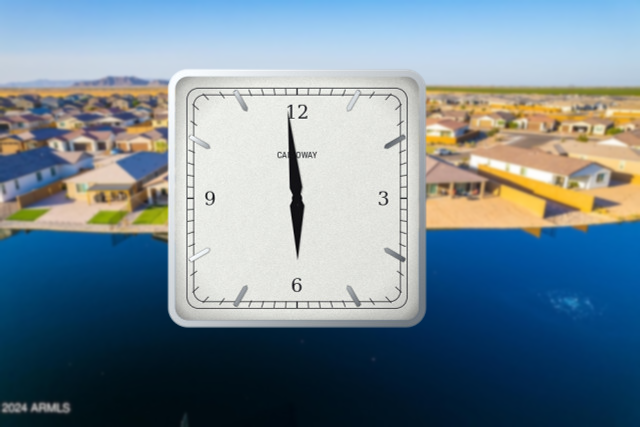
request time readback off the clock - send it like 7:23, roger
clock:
5:59
